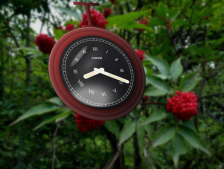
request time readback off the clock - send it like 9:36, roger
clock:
8:19
